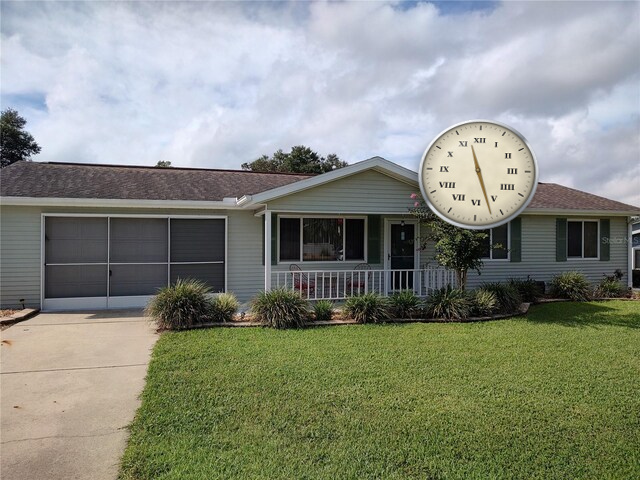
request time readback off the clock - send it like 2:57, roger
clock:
11:27
